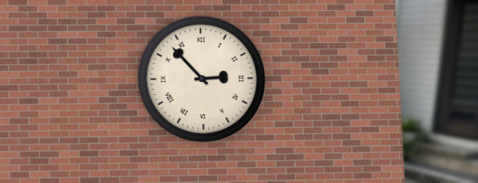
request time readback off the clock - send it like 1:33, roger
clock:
2:53
